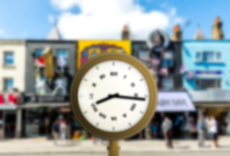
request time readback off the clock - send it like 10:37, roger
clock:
8:16
